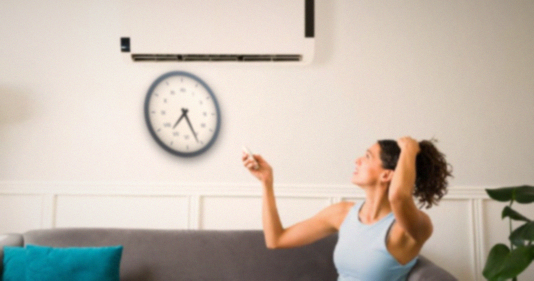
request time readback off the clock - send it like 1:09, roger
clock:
7:26
